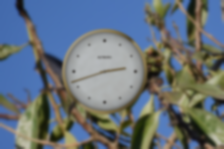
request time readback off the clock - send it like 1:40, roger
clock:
2:42
